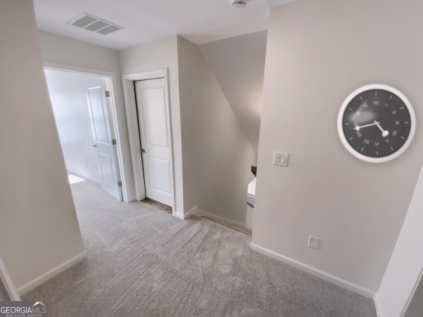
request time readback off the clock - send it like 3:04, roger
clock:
4:43
